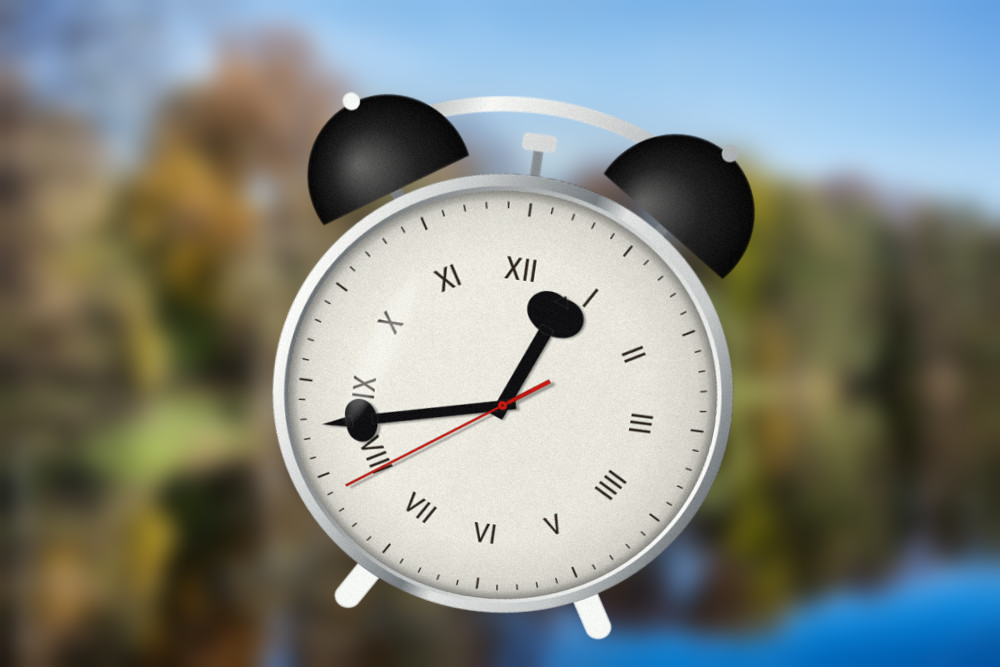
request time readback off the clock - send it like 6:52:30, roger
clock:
12:42:39
